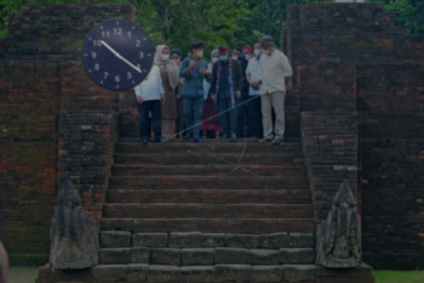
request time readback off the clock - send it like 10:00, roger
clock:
10:21
